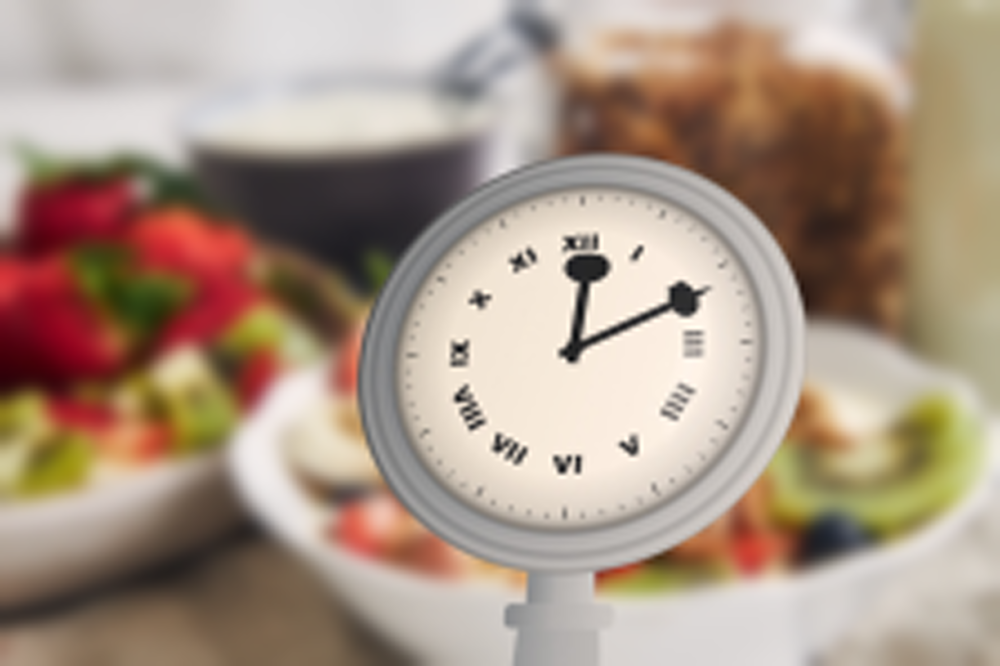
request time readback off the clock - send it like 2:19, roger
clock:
12:11
